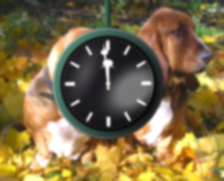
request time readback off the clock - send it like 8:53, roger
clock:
11:59
